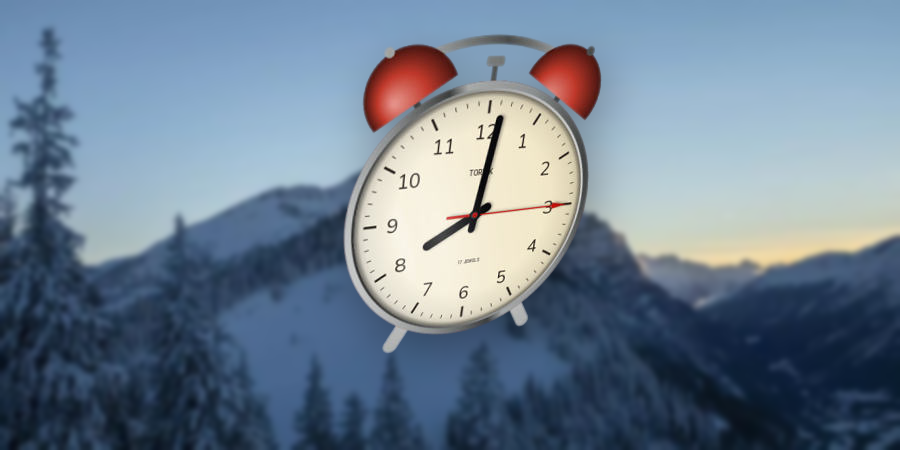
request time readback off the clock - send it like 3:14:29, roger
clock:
8:01:15
